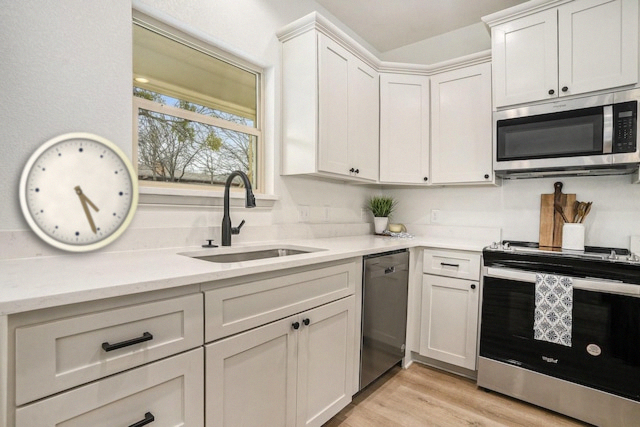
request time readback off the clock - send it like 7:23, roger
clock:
4:26
